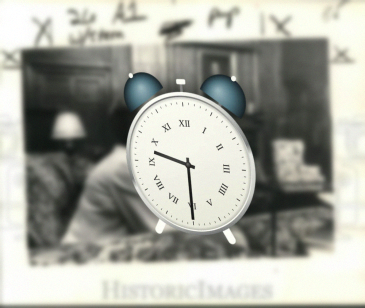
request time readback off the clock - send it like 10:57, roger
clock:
9:30
